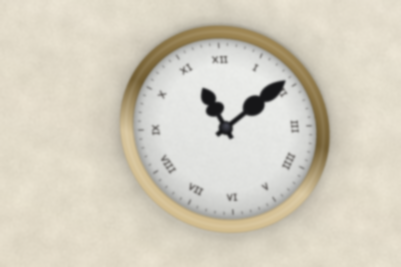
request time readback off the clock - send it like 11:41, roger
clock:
11:09
